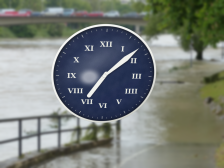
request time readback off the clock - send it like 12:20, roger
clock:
7:08
